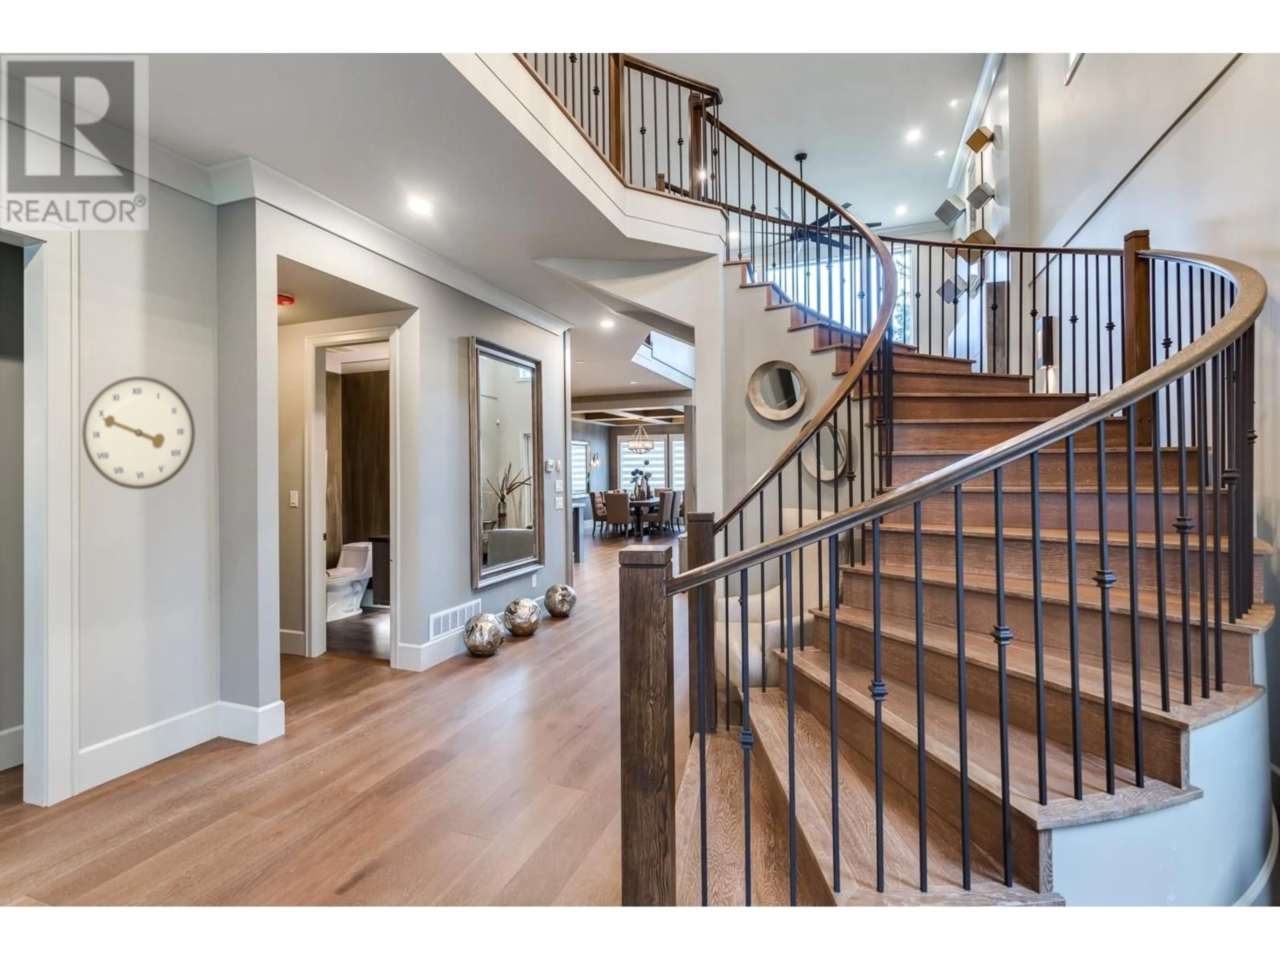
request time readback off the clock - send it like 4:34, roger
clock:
3:49
